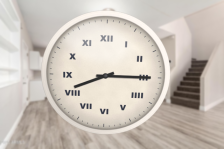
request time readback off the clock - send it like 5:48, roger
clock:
8:15
